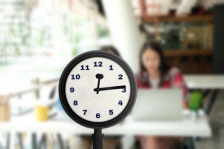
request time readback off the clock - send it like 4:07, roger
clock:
12:14
